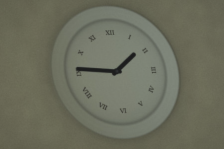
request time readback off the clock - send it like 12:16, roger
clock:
1:46
